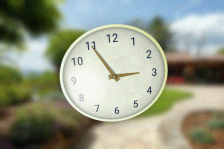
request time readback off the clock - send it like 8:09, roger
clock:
2:55
